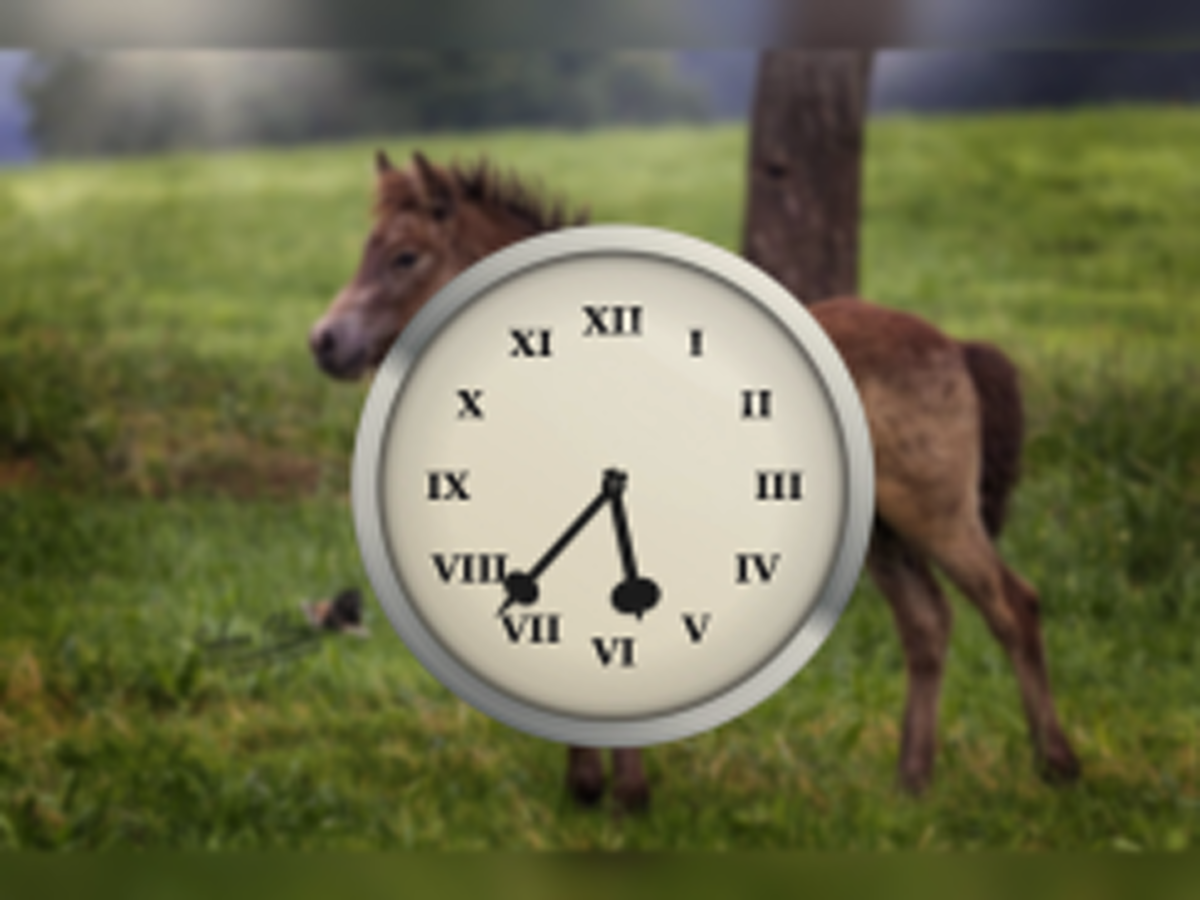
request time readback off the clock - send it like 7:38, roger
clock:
5:37
